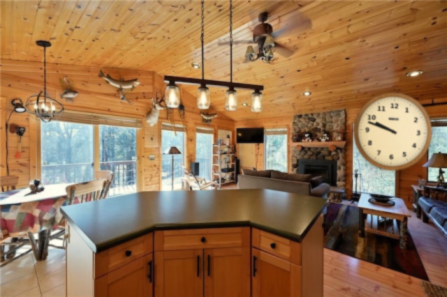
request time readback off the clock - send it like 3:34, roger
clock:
9:48
